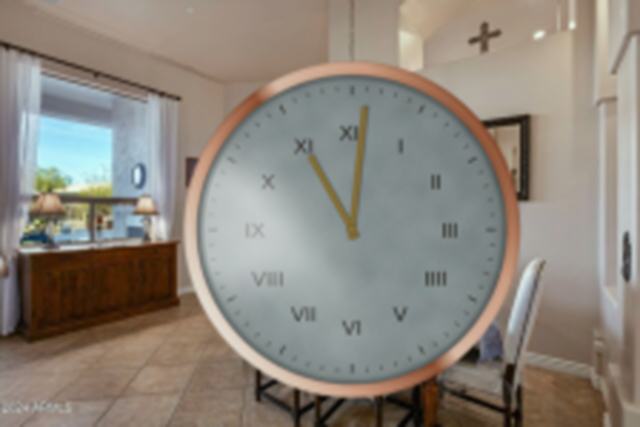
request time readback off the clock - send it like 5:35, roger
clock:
11:01
